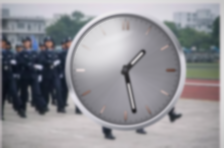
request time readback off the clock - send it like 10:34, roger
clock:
1:28
